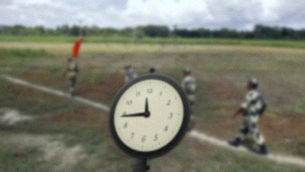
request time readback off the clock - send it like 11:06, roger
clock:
11:44
